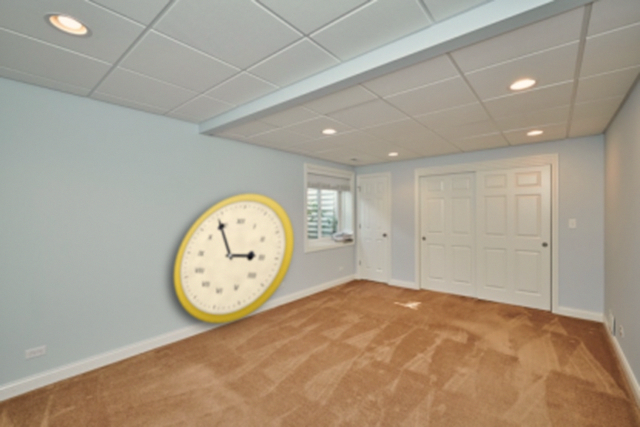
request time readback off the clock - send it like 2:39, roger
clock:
2:54
